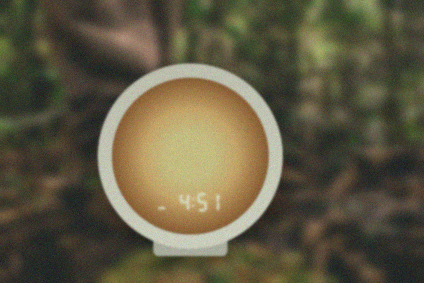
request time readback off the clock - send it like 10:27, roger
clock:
4:51
